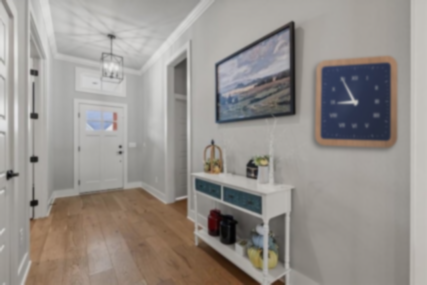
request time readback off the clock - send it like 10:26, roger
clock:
8:55
